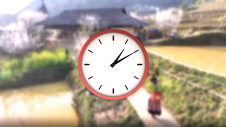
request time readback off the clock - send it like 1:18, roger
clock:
1:10
